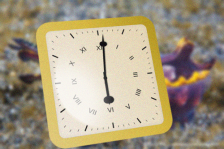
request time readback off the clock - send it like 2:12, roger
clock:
6:01
